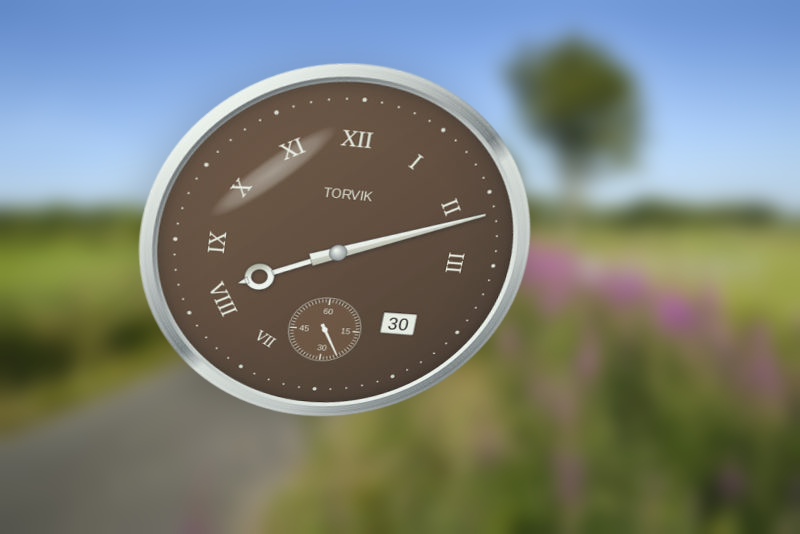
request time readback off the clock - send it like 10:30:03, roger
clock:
8:11:25
